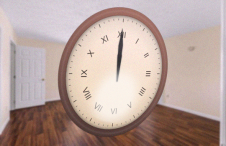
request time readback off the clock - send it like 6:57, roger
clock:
12:00
